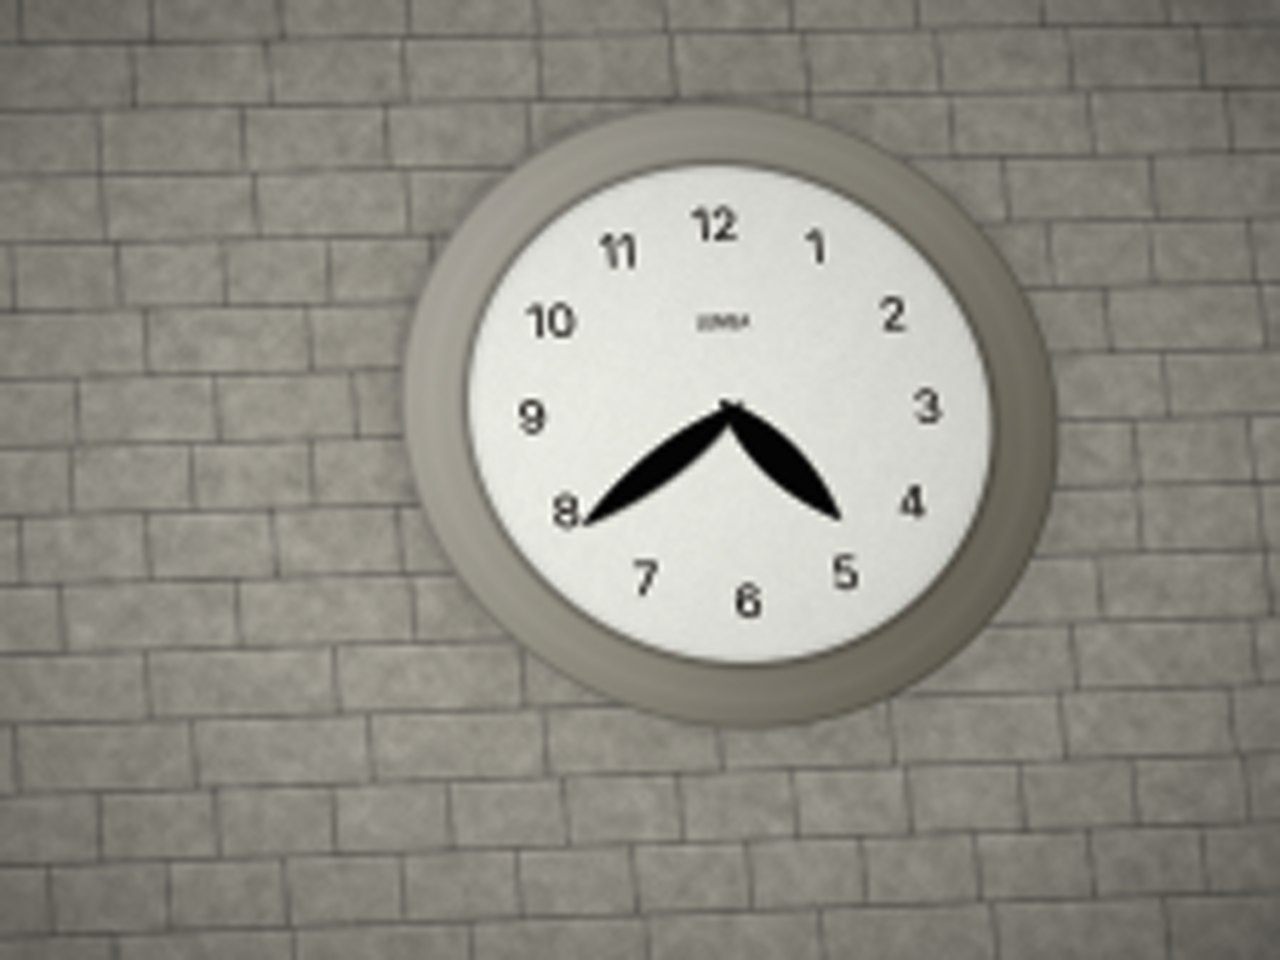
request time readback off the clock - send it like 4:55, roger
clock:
4:39
